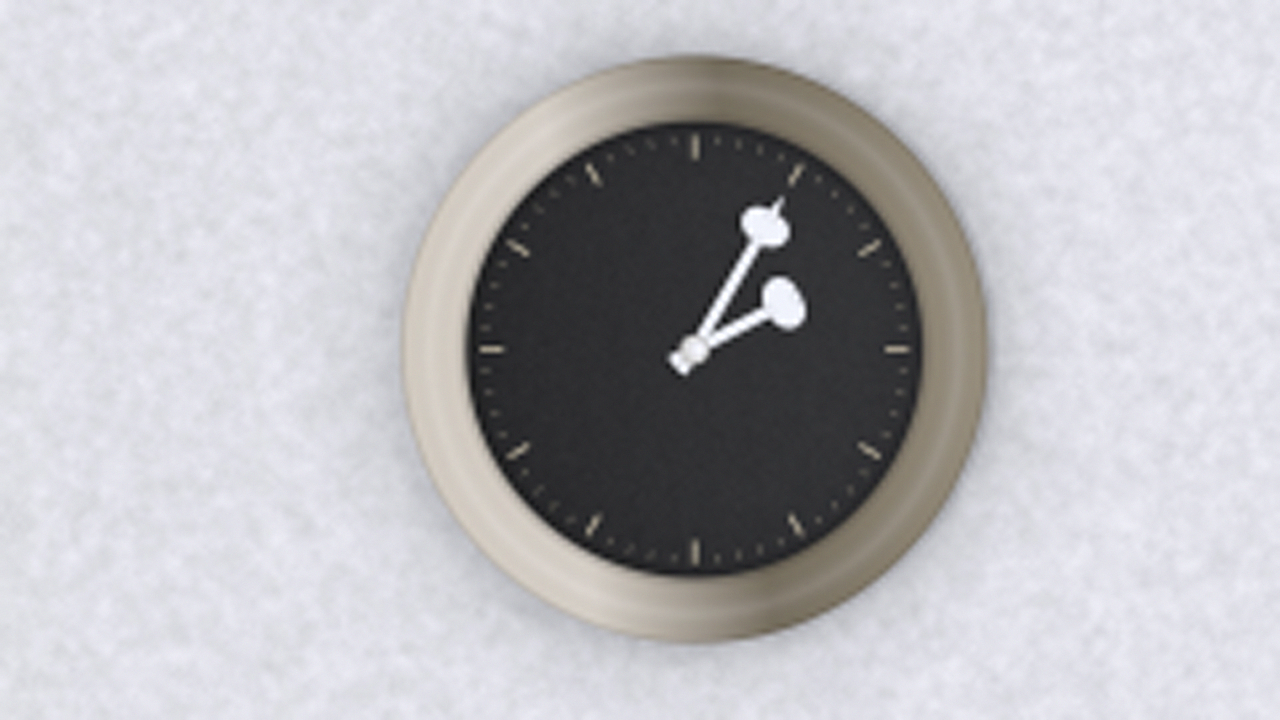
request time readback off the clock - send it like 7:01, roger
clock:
2:05
